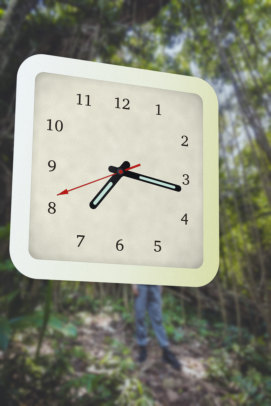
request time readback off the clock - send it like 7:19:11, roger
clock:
7:16:41
